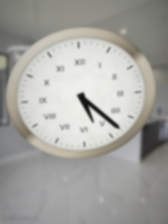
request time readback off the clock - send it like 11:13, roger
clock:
5:23
